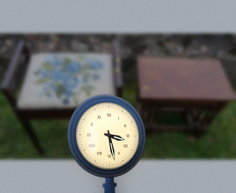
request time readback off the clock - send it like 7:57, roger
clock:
3:28
